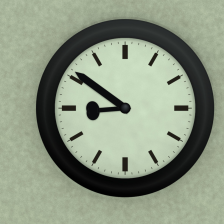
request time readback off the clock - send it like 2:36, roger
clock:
8:51
